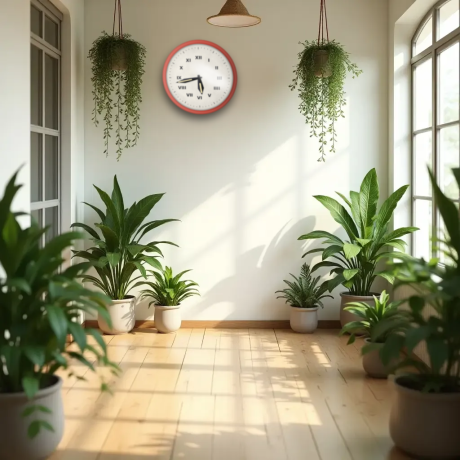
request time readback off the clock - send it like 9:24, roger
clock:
5:43
